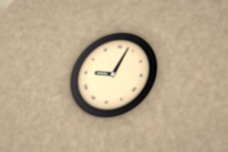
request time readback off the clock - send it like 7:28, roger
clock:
9:03
